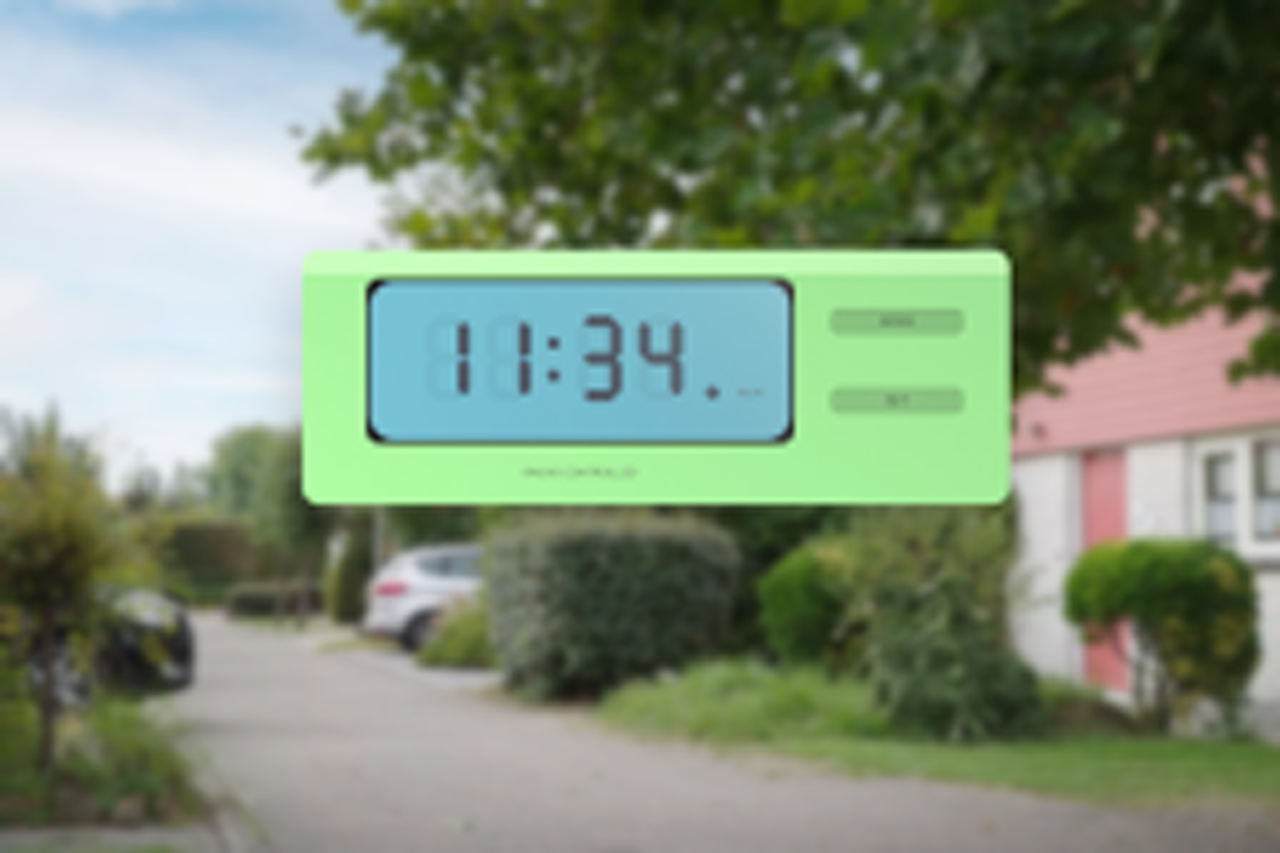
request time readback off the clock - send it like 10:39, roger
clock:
11:34
